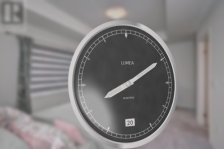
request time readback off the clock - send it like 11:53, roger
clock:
8:10
